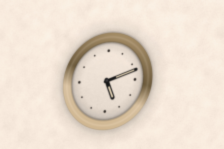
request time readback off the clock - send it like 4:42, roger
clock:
5:12
